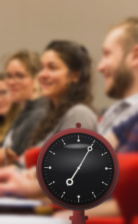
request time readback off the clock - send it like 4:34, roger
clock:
7:05
